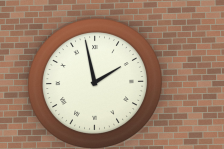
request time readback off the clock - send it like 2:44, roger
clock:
1:58
